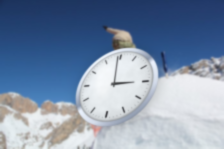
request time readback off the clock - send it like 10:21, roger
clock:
2:59
